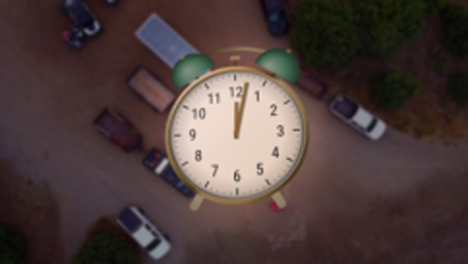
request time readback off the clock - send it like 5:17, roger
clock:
12:02
